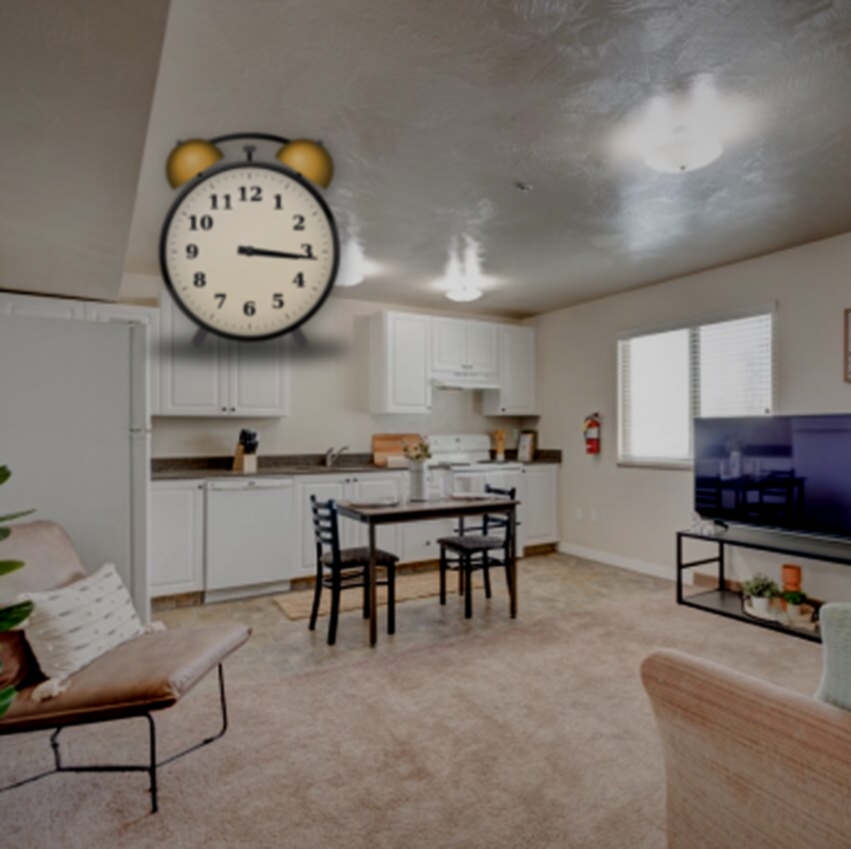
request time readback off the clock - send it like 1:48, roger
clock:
3:16
